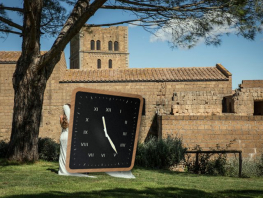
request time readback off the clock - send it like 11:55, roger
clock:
11:24
